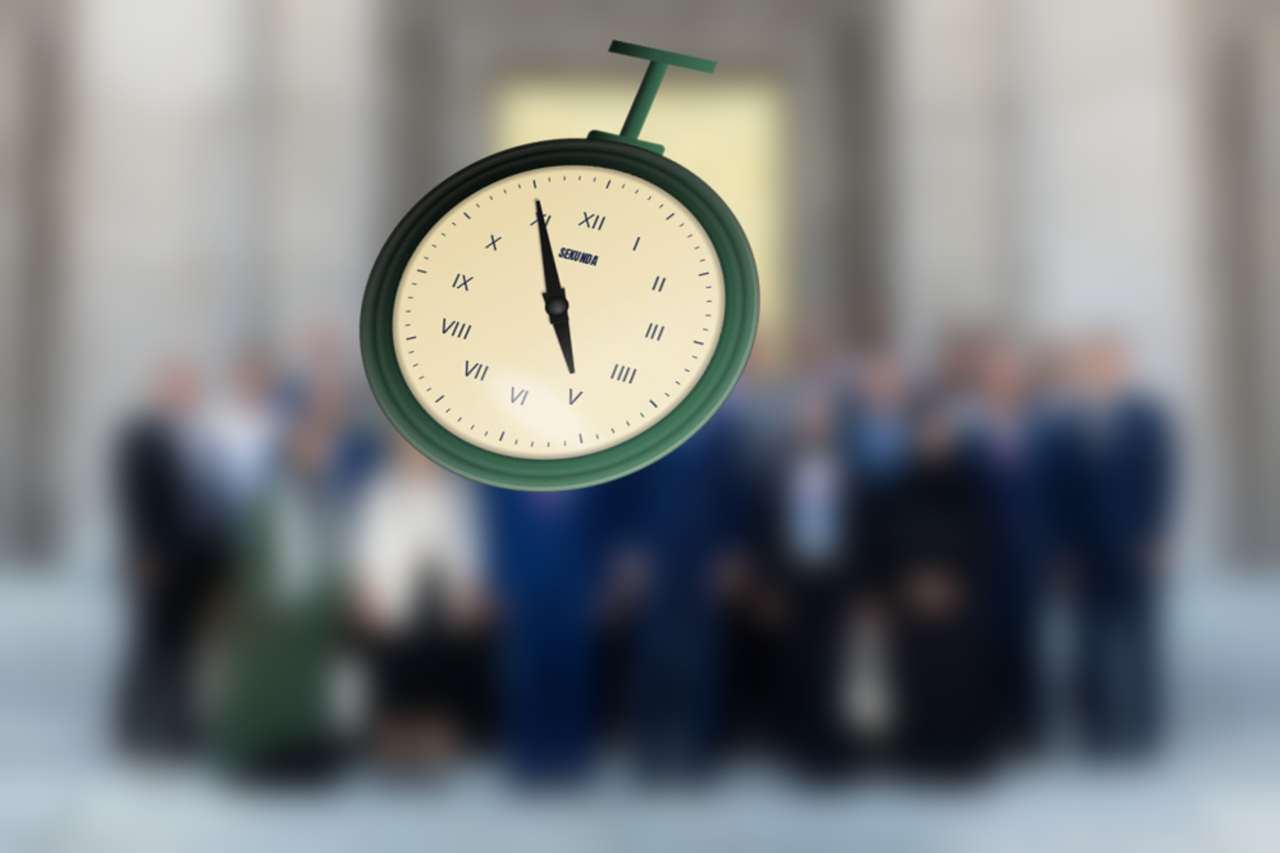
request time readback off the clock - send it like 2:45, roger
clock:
4:55
